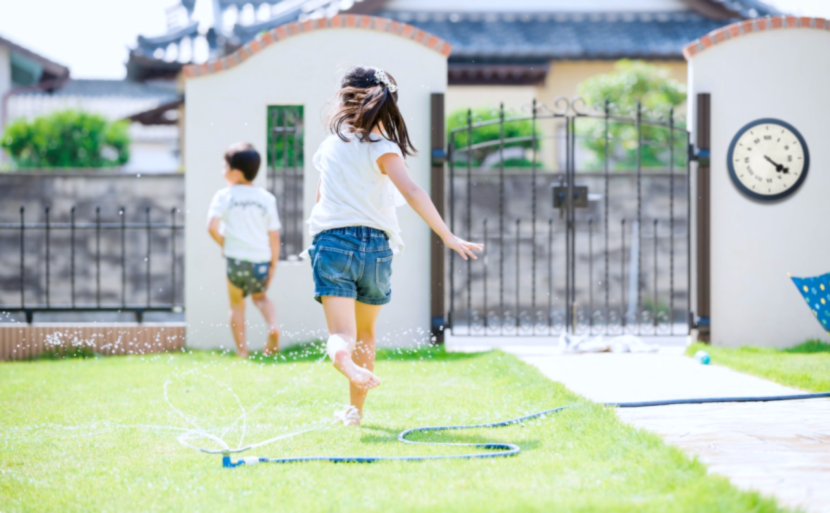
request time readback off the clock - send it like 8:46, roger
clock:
4:21
